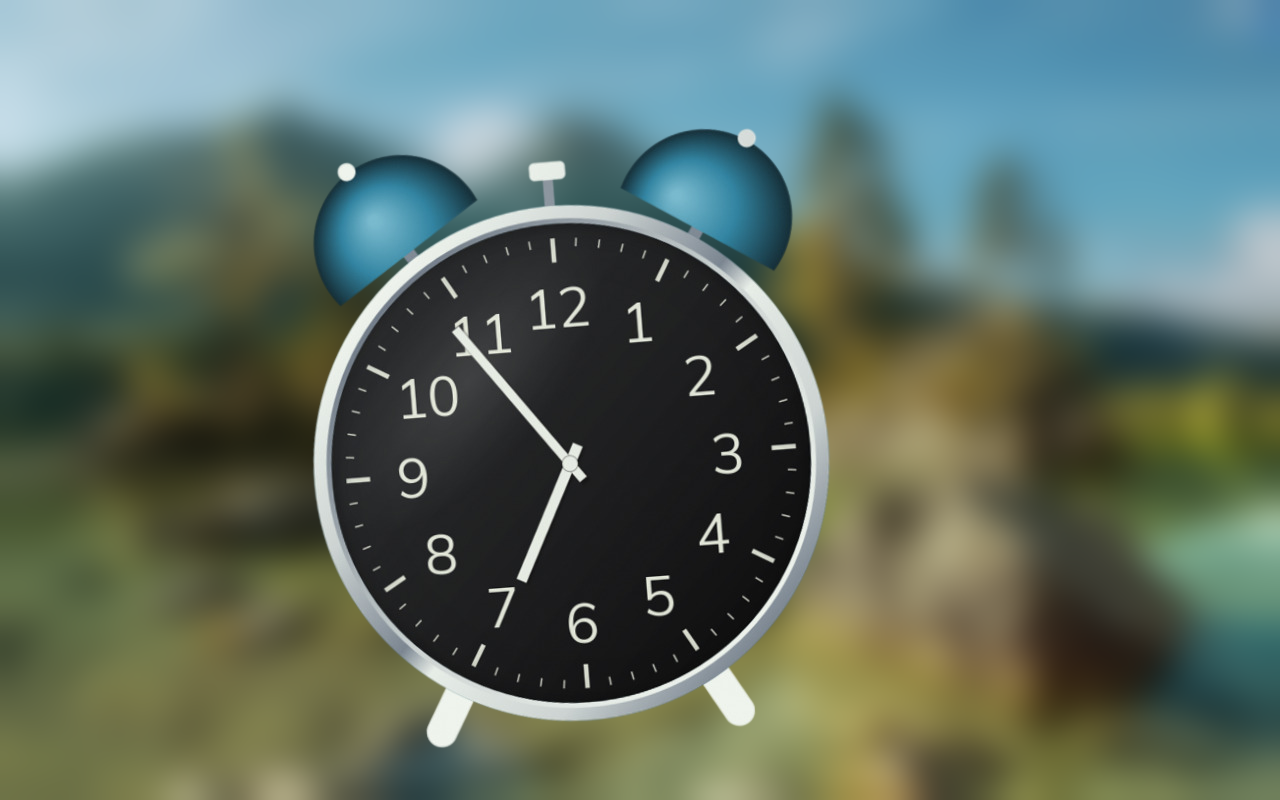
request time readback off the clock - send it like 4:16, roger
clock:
6:54
